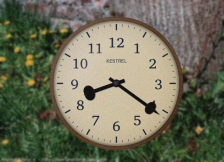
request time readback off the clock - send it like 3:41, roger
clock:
8:21
